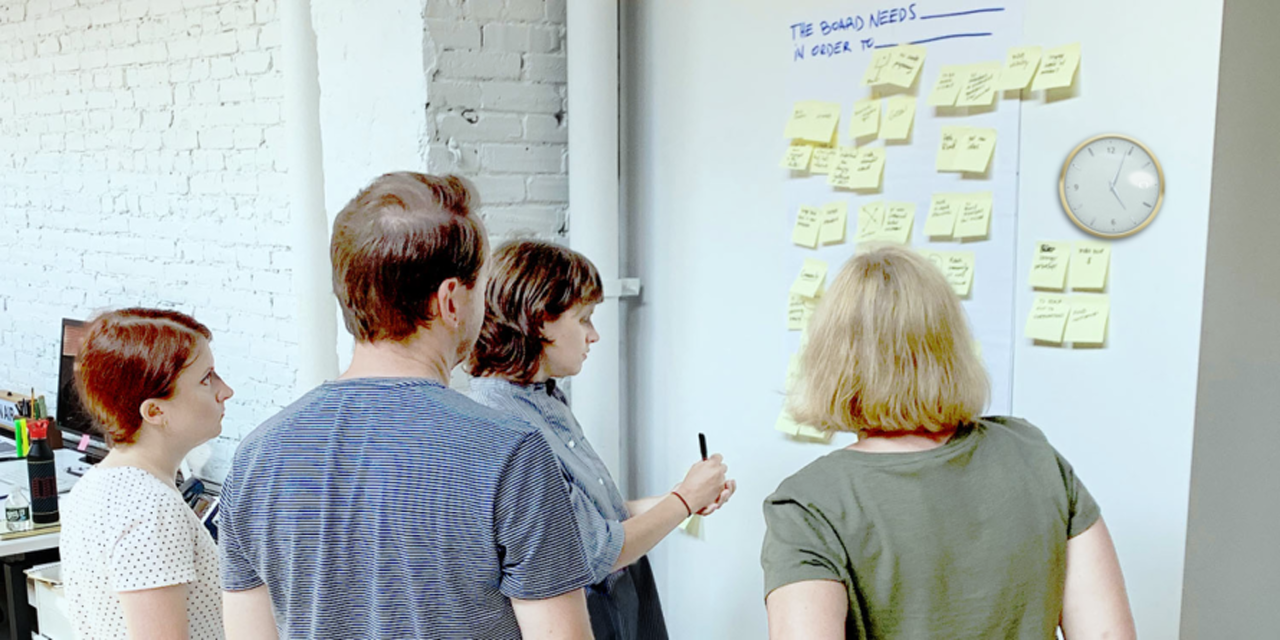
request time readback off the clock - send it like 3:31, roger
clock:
5:04
